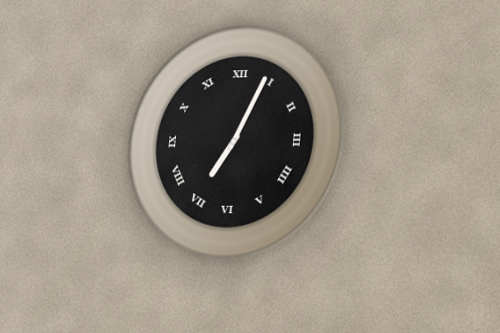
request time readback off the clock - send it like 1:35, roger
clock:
7:04
